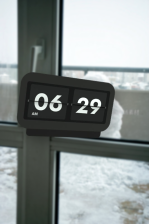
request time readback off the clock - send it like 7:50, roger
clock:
6:29
